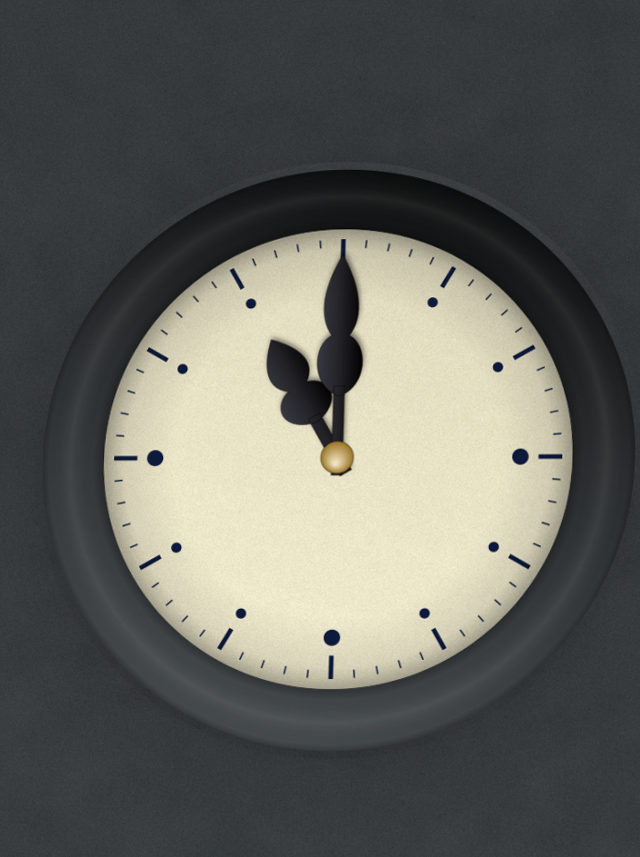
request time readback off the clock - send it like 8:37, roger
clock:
11:00
